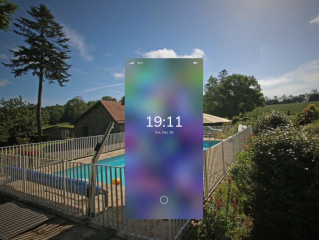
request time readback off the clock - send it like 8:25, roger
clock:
19:11
